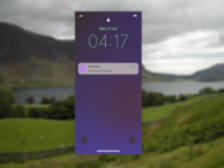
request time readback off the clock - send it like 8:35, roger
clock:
4:17
